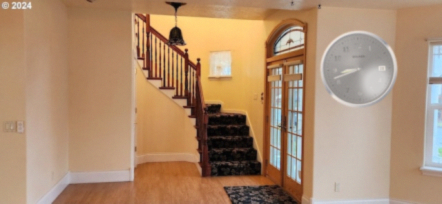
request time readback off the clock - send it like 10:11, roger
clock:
8:42
